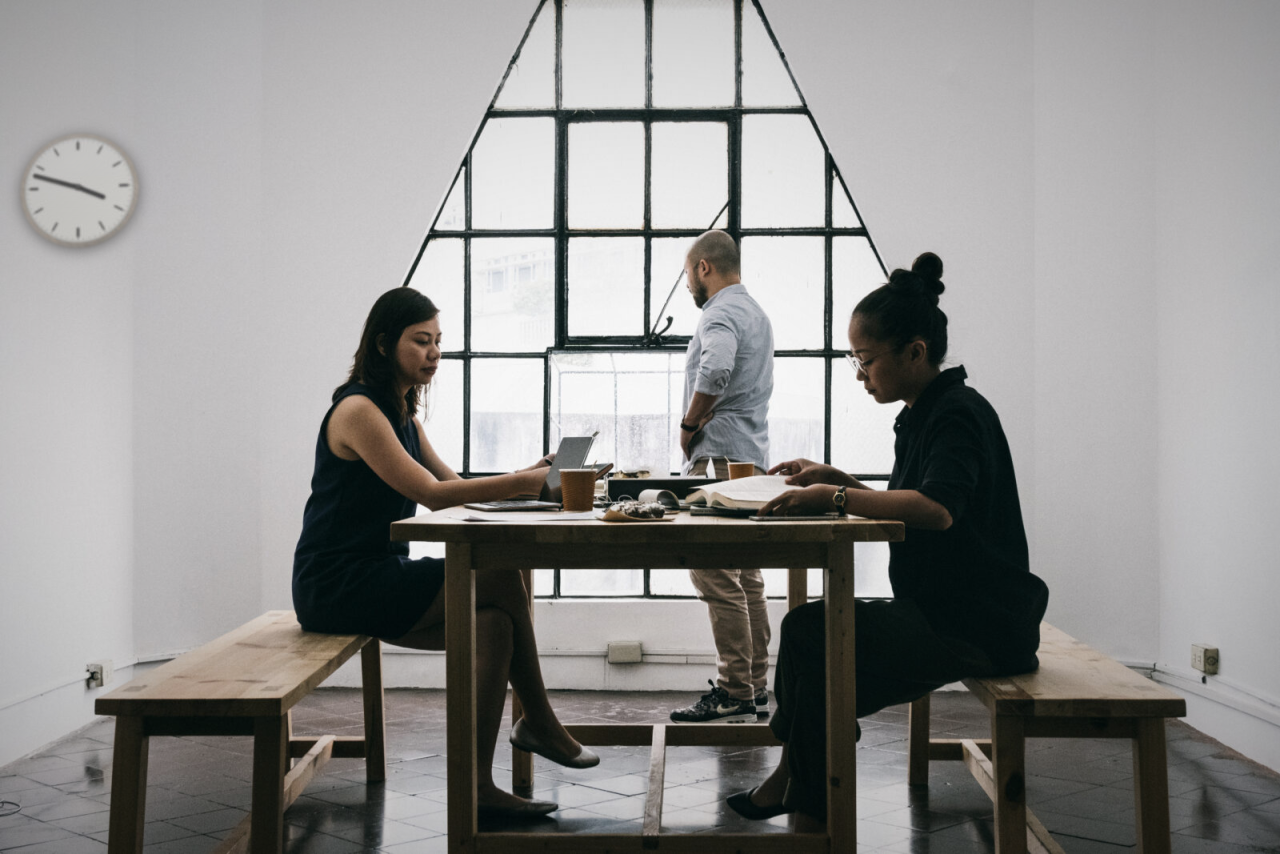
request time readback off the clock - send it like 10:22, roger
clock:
3:48
